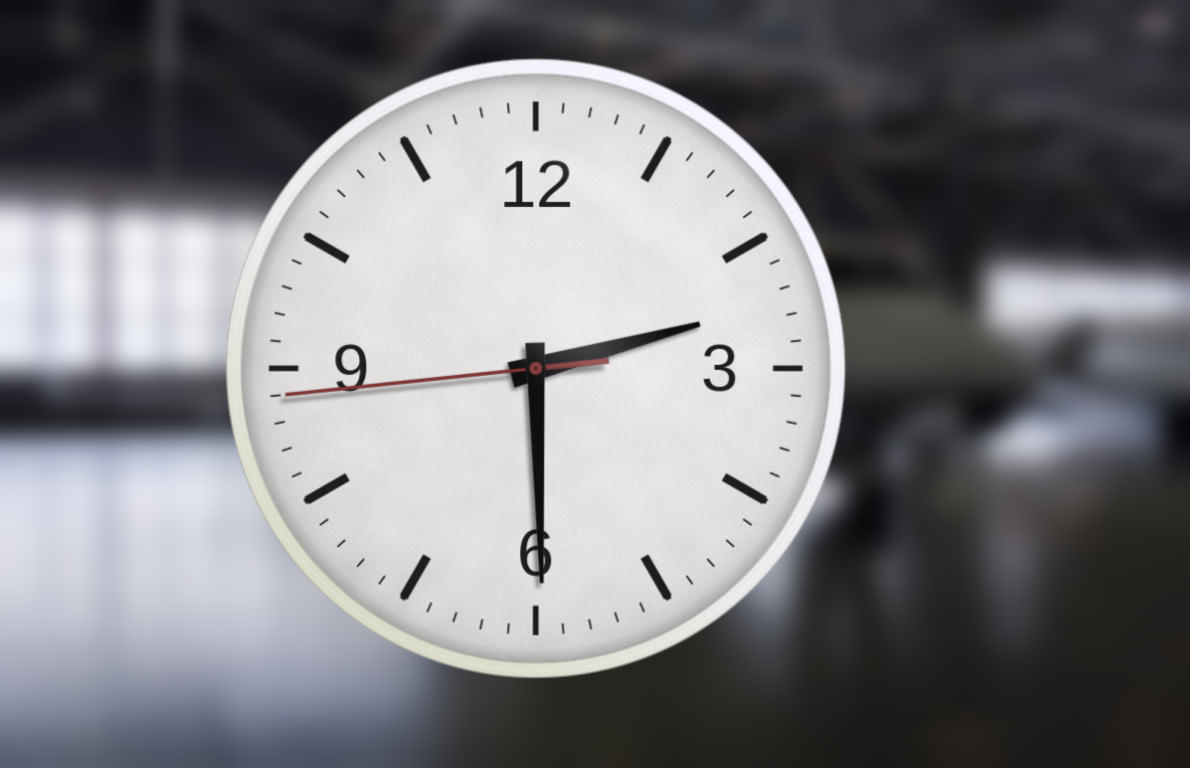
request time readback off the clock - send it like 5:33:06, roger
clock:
2:29:44
